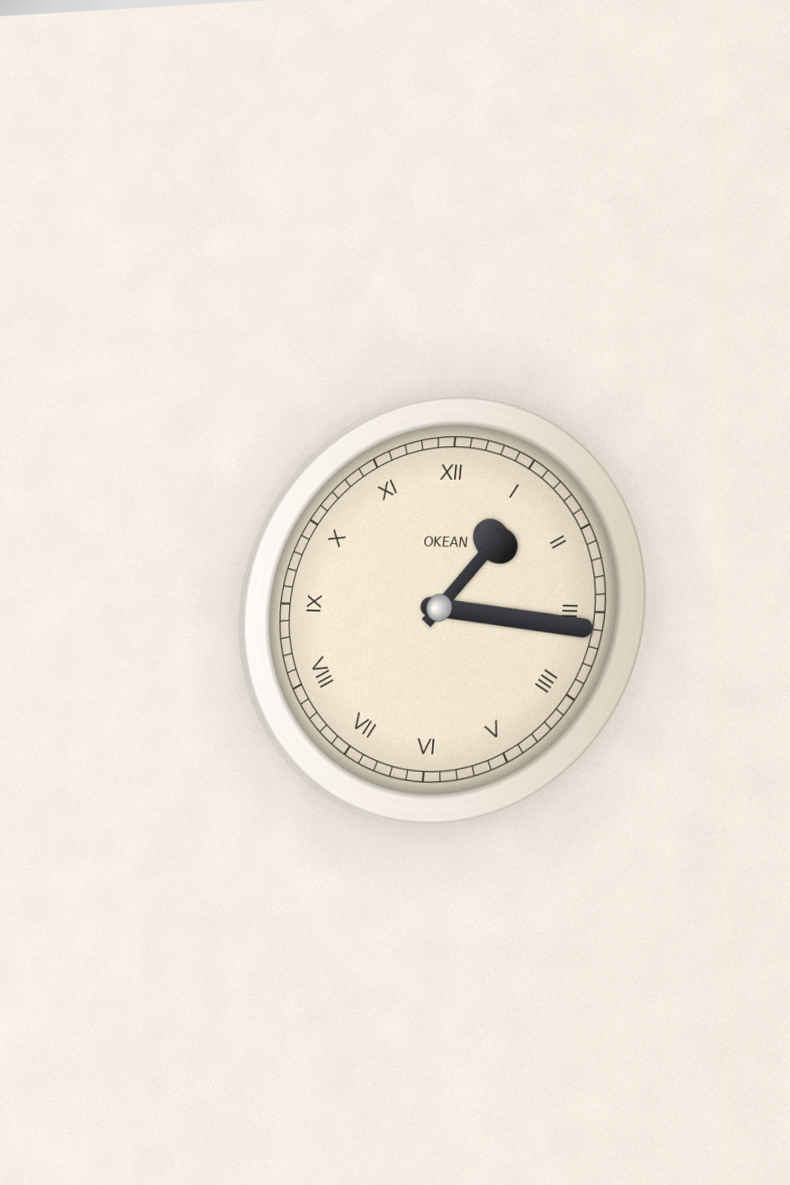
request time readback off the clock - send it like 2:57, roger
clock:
1:16
